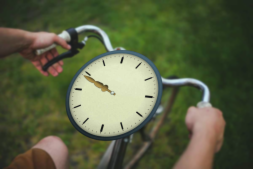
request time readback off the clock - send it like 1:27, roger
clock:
9:49
